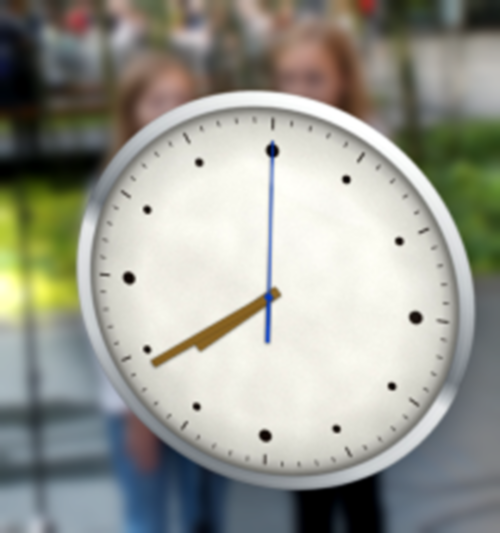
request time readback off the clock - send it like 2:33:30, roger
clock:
7:39:00
